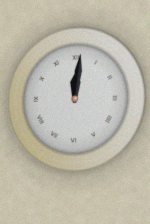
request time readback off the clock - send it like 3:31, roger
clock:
12:01
